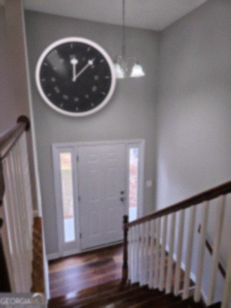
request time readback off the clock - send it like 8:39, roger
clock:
12:08
